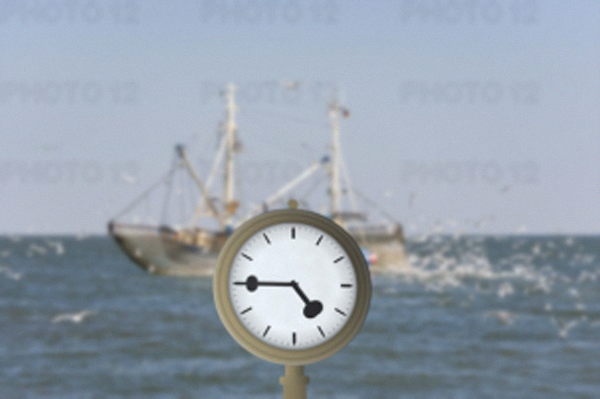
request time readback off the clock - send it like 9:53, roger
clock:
4:45
